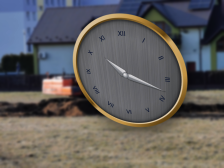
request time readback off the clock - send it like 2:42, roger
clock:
10:18
